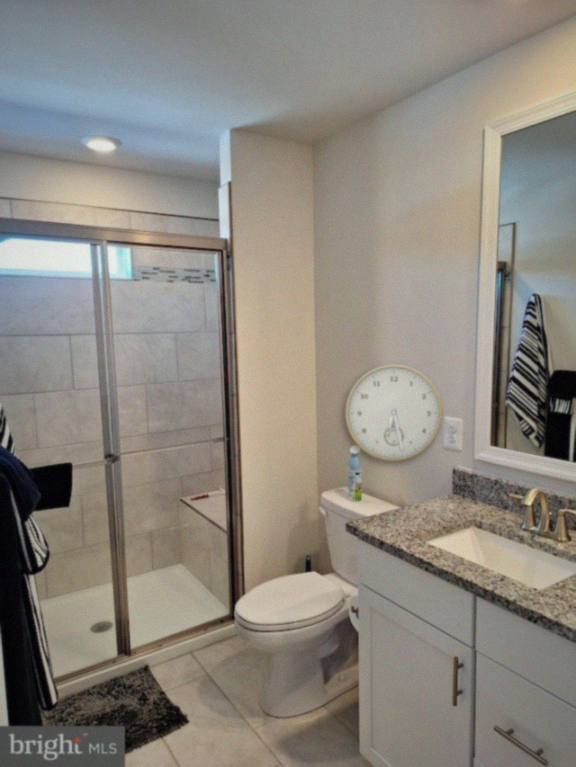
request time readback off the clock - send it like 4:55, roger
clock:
6:28
